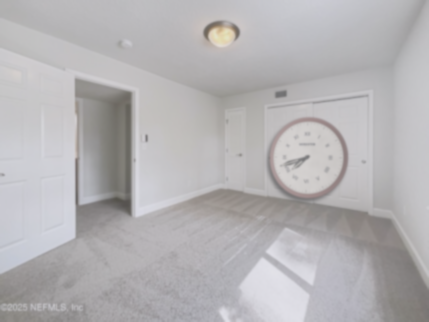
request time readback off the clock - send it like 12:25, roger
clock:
7:42
